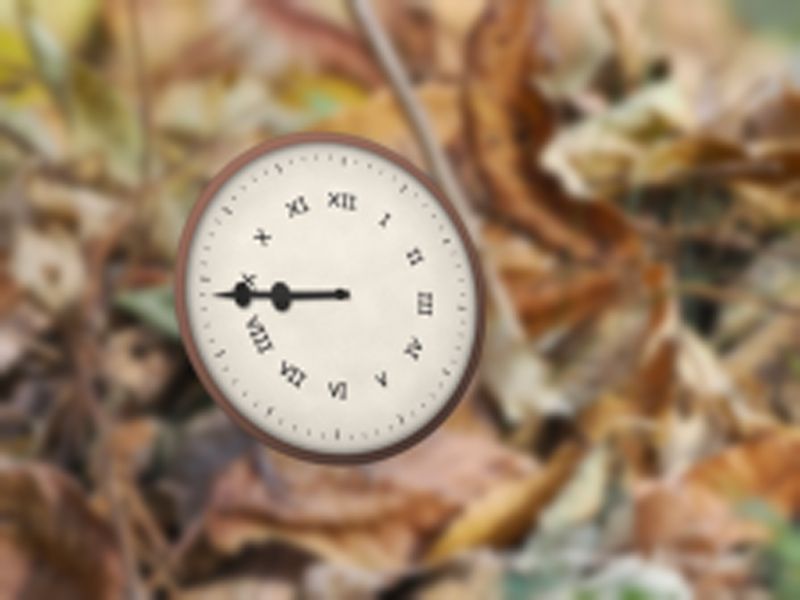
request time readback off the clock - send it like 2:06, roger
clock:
8:44
